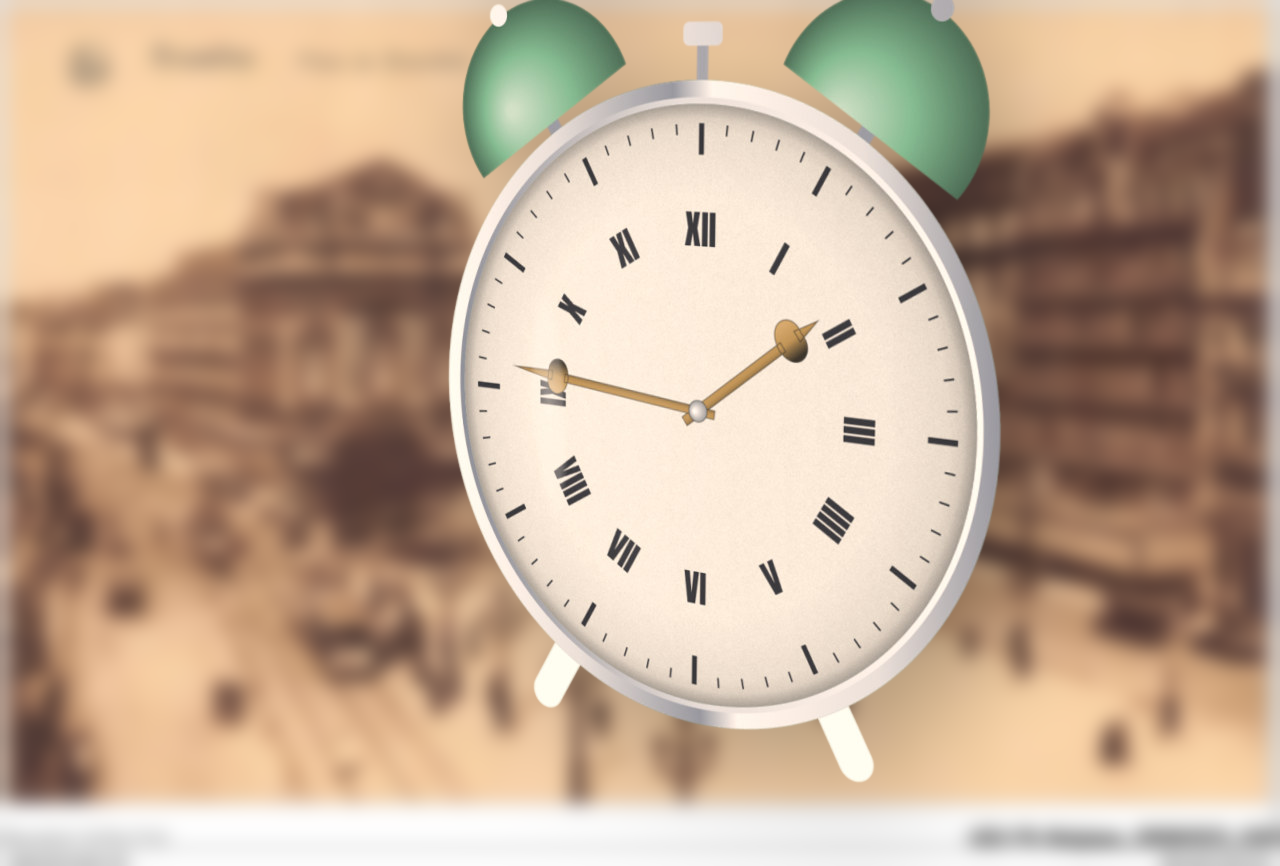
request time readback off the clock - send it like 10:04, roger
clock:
1:46
